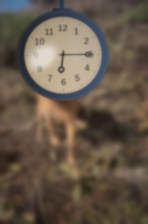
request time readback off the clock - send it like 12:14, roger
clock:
6:15
